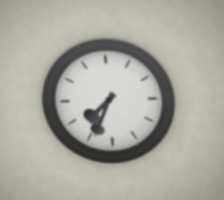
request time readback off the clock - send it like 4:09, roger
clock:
7:34
